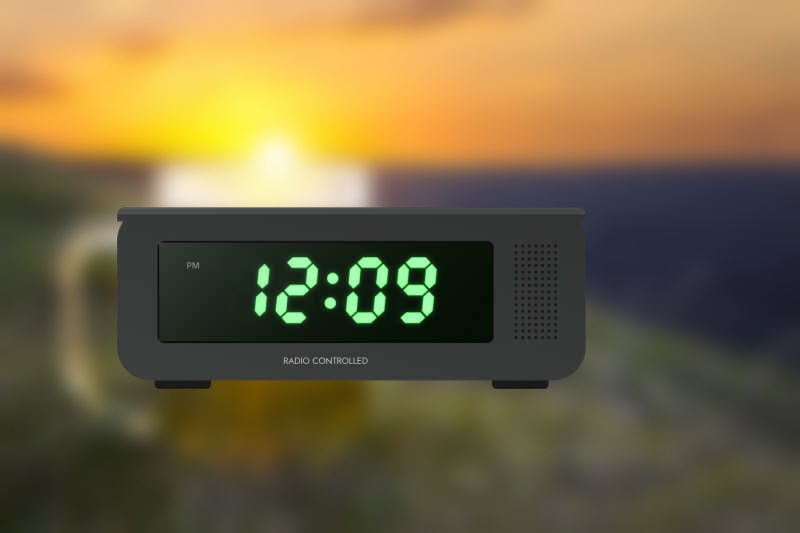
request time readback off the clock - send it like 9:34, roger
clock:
12:09
